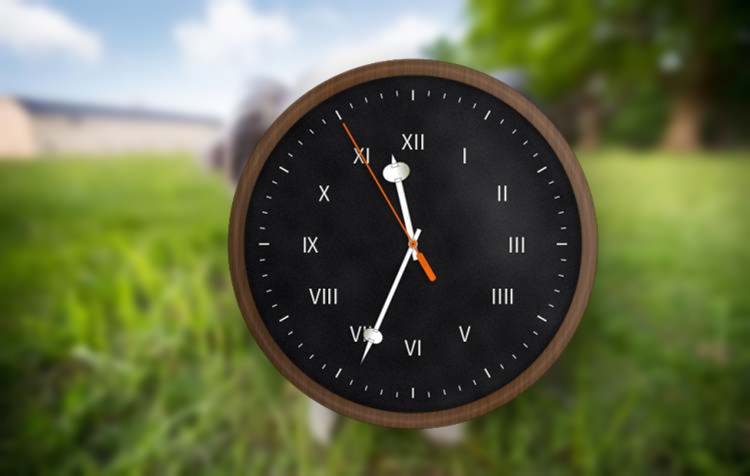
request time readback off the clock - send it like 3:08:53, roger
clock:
11:33:55
